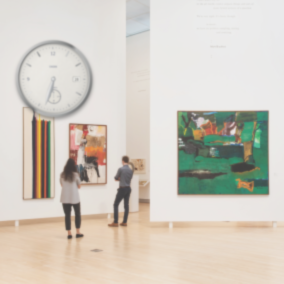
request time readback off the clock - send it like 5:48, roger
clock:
6:33
